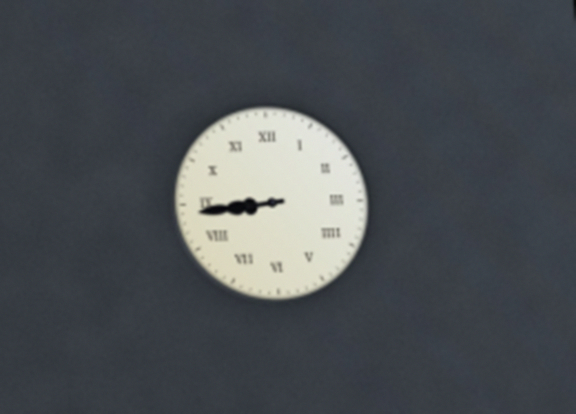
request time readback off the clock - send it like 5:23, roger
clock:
8:44
